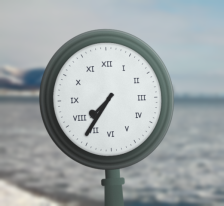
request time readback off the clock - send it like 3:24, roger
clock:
7:36
